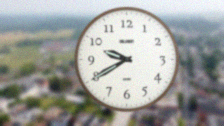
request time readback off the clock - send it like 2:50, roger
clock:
9:40
